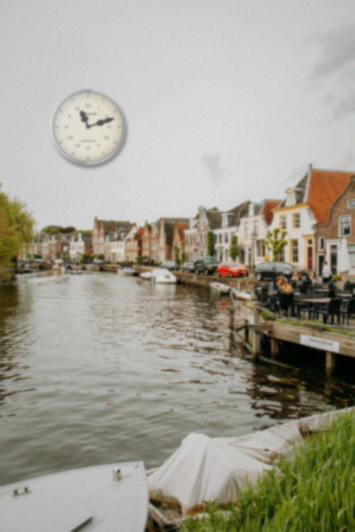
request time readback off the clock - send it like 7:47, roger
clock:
11:12
